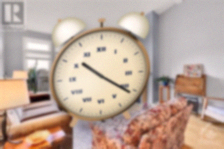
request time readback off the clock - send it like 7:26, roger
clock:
10:21
